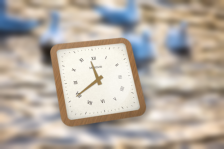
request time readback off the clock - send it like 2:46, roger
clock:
11:40
